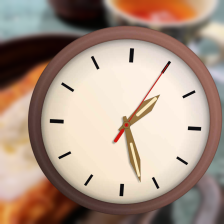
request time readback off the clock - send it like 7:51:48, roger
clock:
1:27:05
